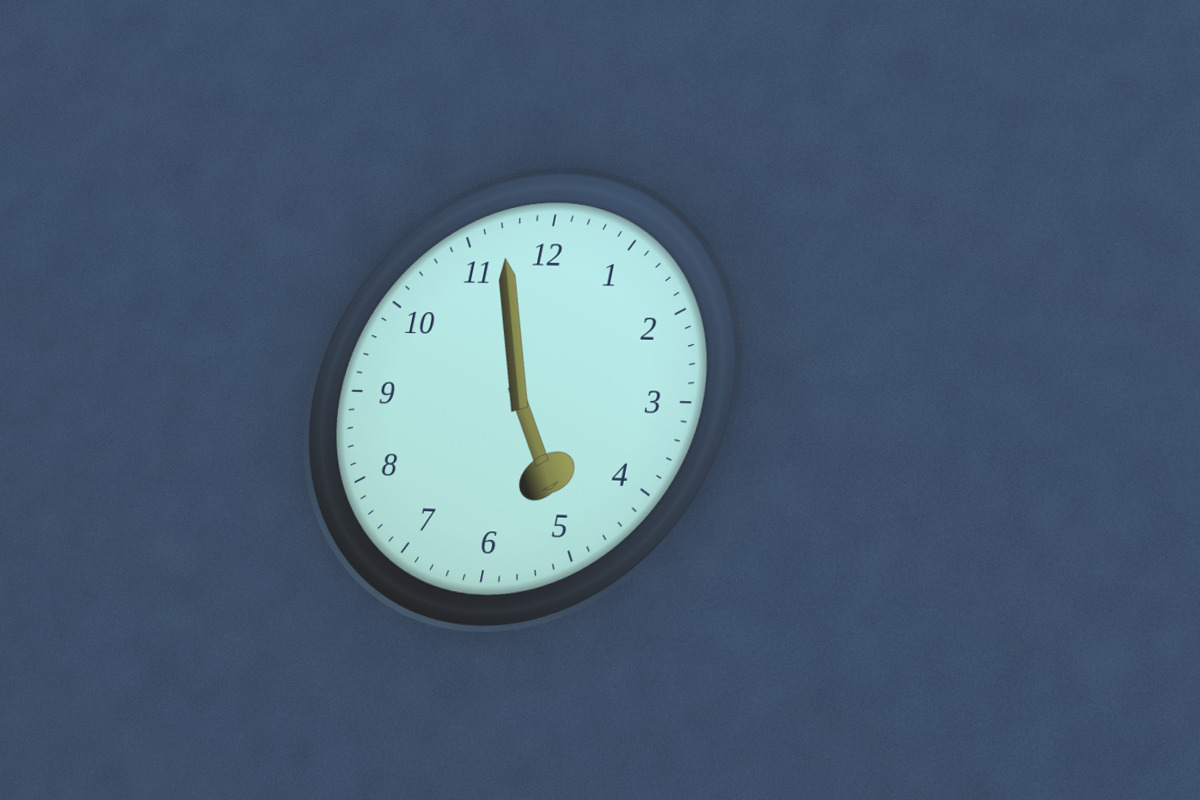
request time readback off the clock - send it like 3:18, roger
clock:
4:57
